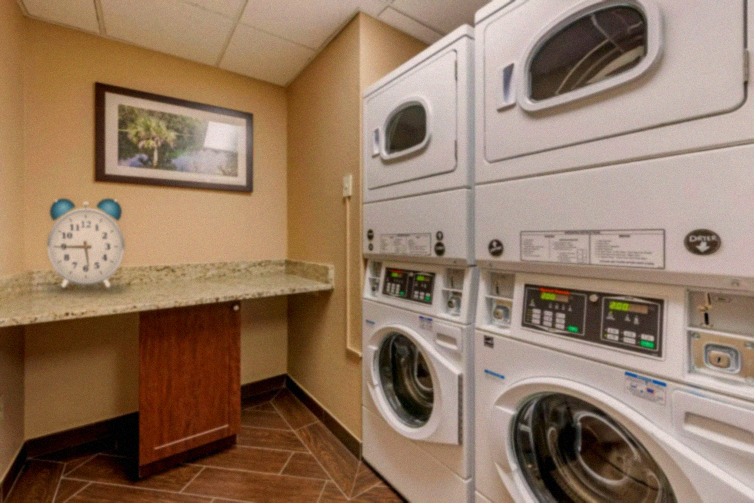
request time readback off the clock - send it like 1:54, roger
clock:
5:45
